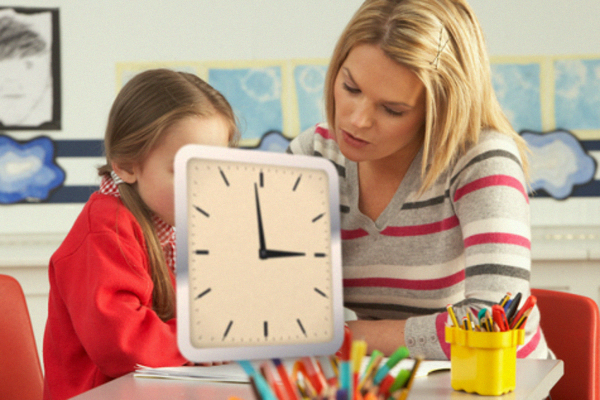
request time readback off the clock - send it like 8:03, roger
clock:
2:59
